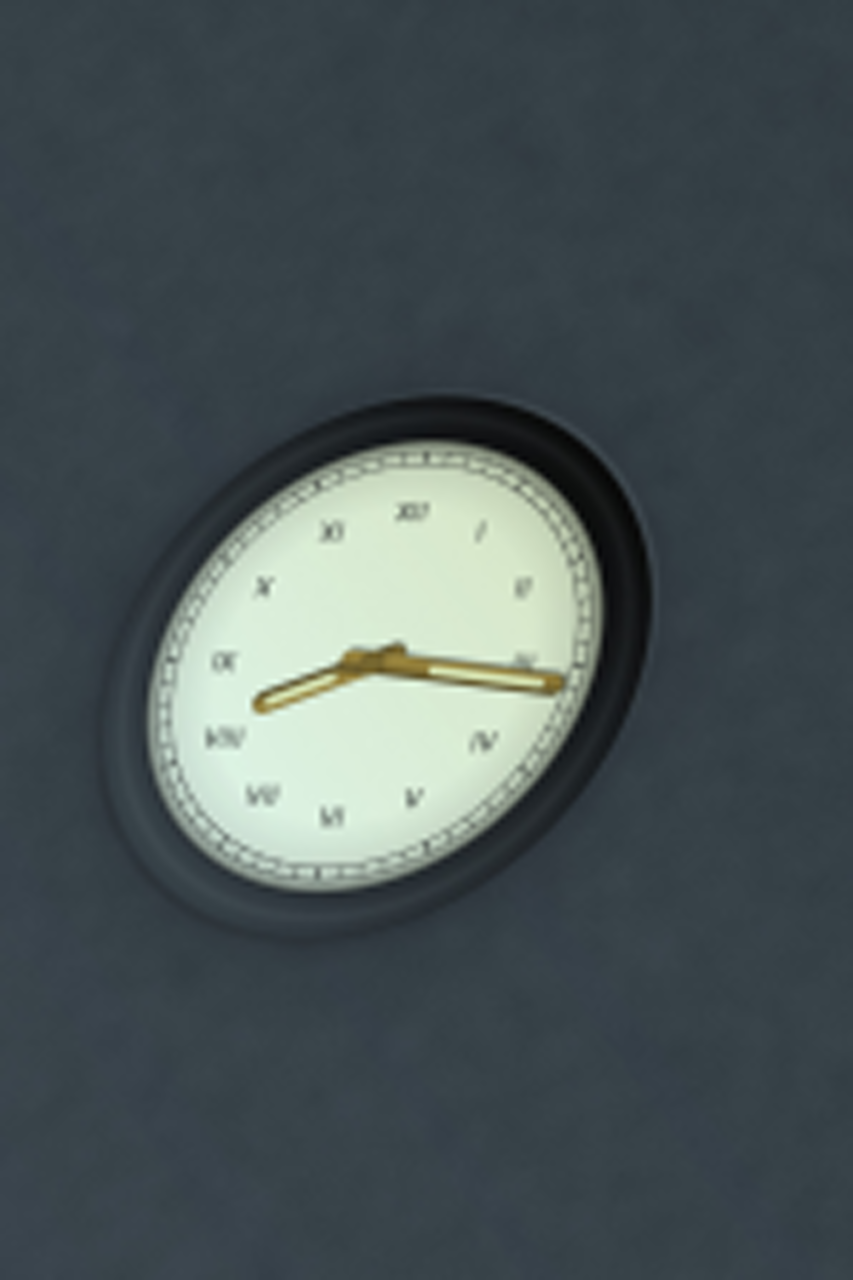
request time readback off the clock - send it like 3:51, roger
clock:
8:16
